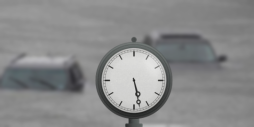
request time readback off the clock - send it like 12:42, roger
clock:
5:28
